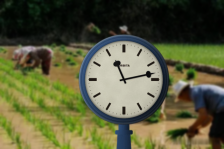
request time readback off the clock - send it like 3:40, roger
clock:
11:13
